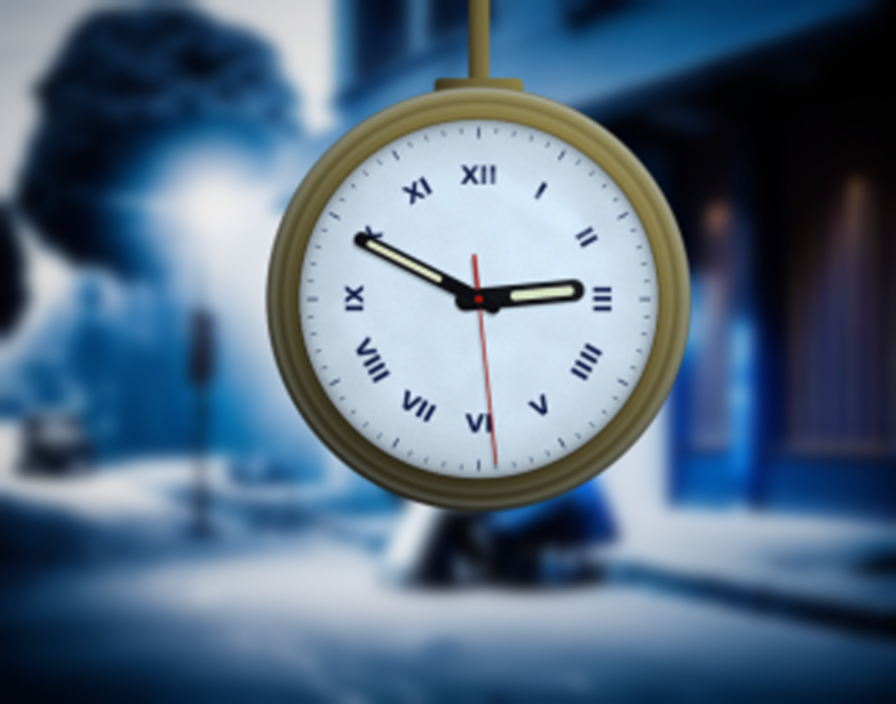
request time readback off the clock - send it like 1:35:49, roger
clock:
2:49:29
